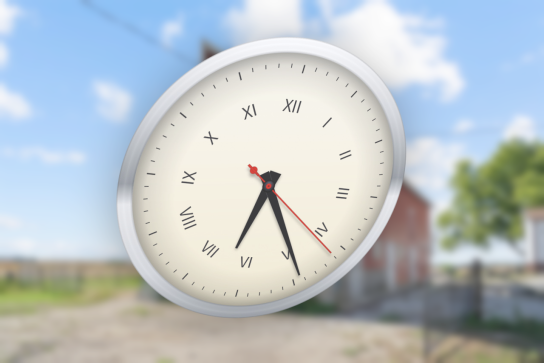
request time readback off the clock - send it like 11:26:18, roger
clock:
6:24:21
